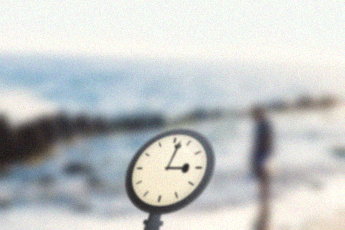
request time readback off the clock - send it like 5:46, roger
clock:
3:02
